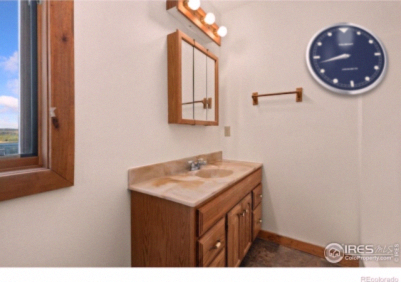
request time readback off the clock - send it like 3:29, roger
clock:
8:43
